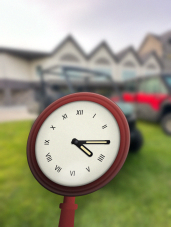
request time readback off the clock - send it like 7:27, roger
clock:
4:15
